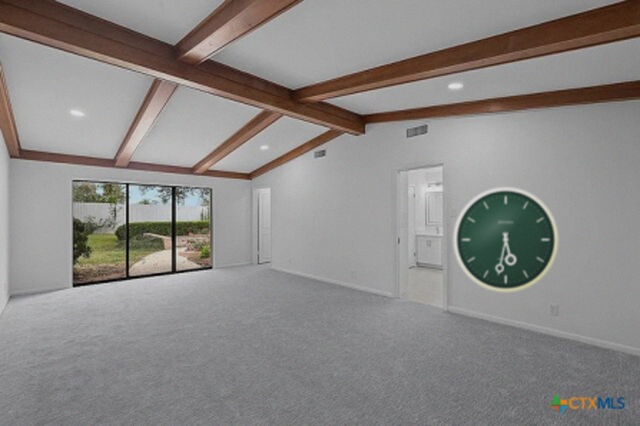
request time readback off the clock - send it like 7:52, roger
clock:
5:32
